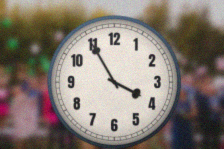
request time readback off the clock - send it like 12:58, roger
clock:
3:55
